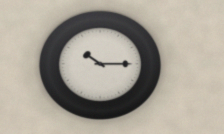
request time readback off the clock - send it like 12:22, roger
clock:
10:15
